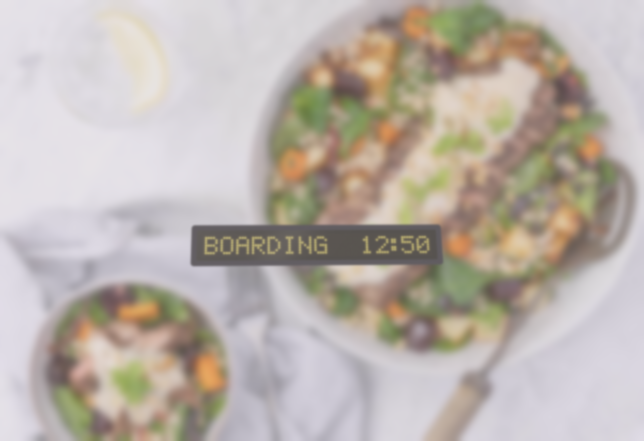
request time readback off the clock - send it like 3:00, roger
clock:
12:50
